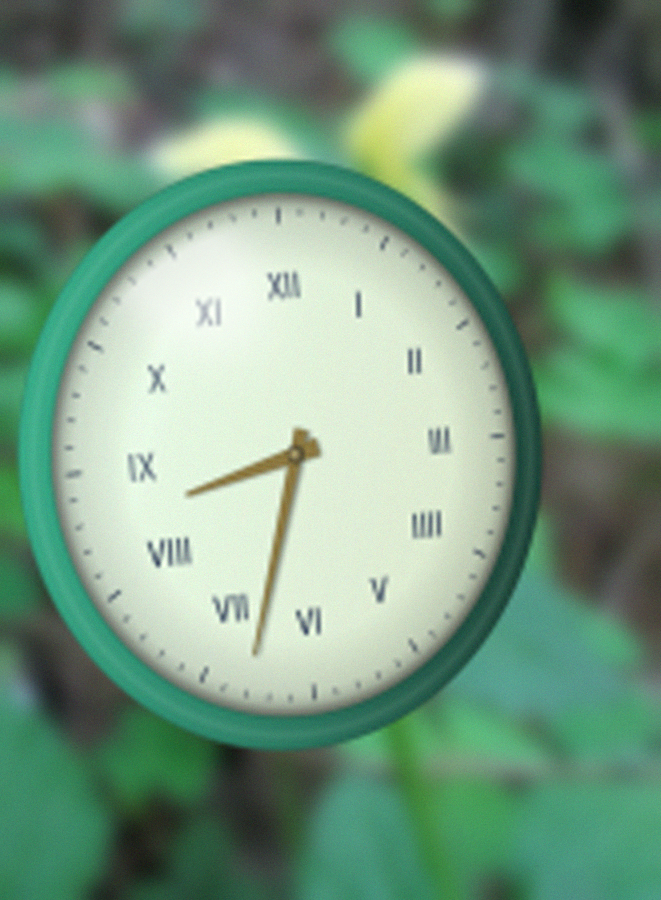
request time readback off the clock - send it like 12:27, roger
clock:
8:33
